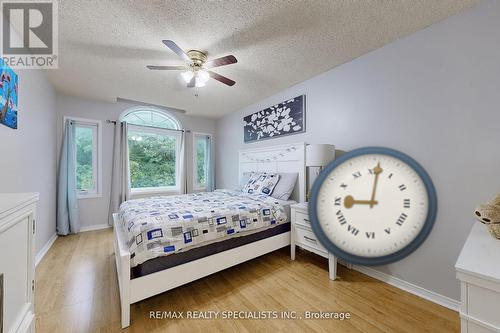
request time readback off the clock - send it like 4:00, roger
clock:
9:01
